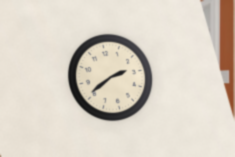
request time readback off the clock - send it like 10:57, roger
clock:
2:41
